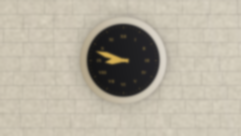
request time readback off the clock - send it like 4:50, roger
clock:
8:48
